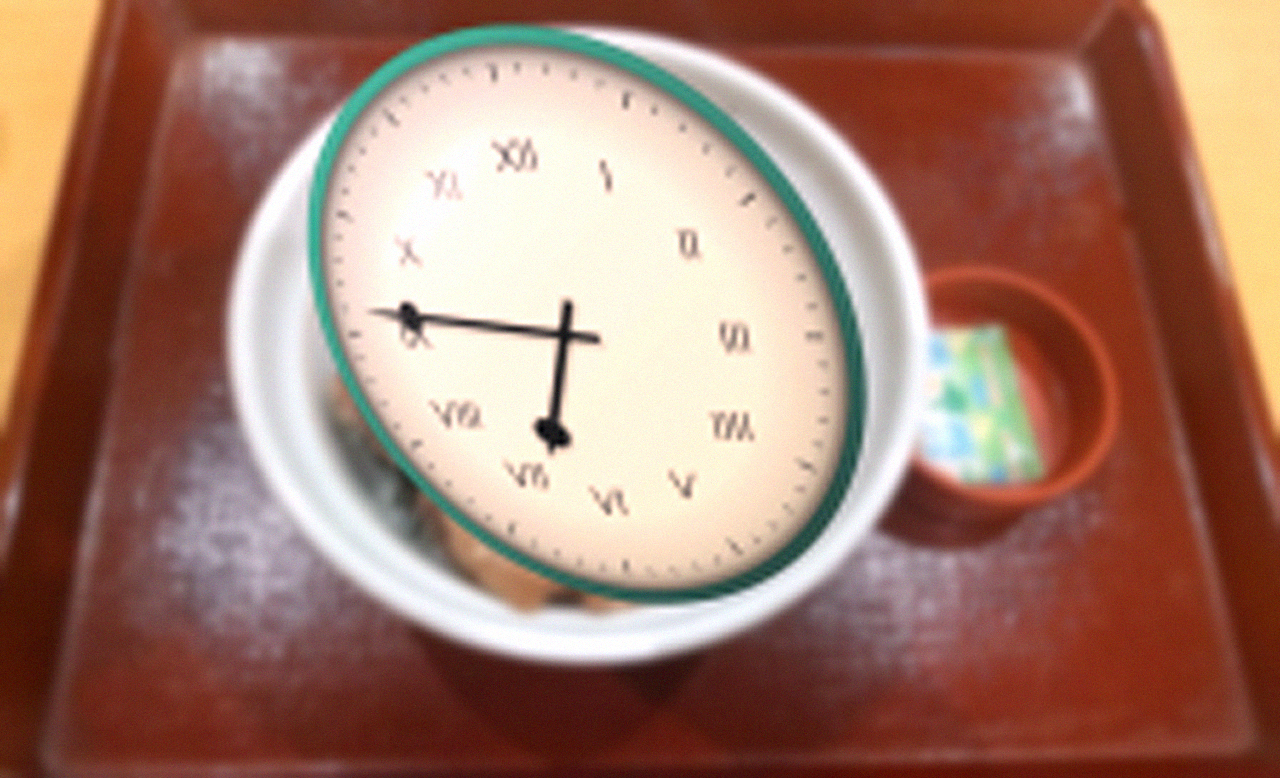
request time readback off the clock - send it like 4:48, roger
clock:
6:46
